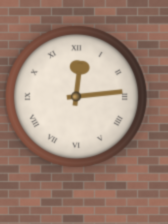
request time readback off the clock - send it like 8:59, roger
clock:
12:14
